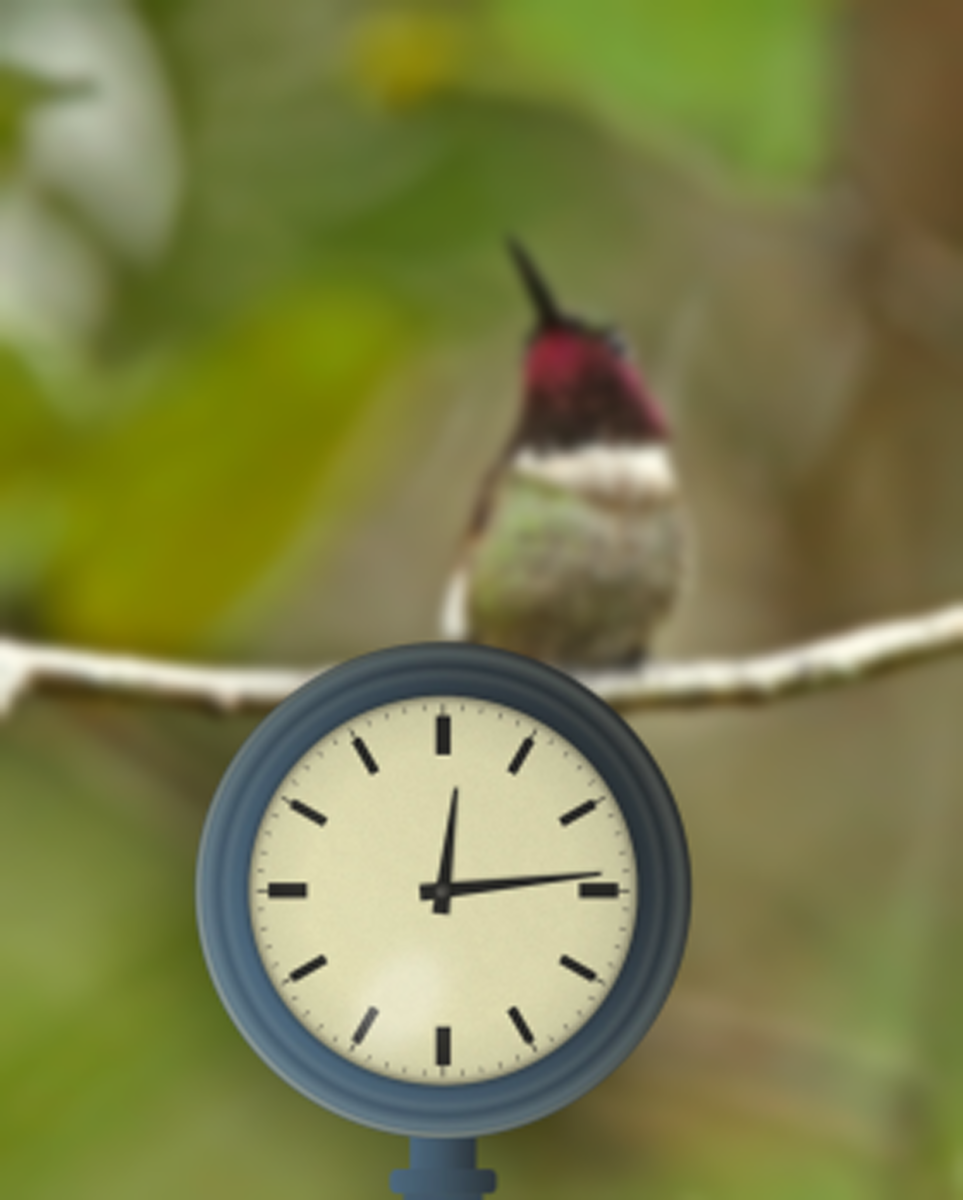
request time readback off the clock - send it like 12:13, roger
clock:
12:14
